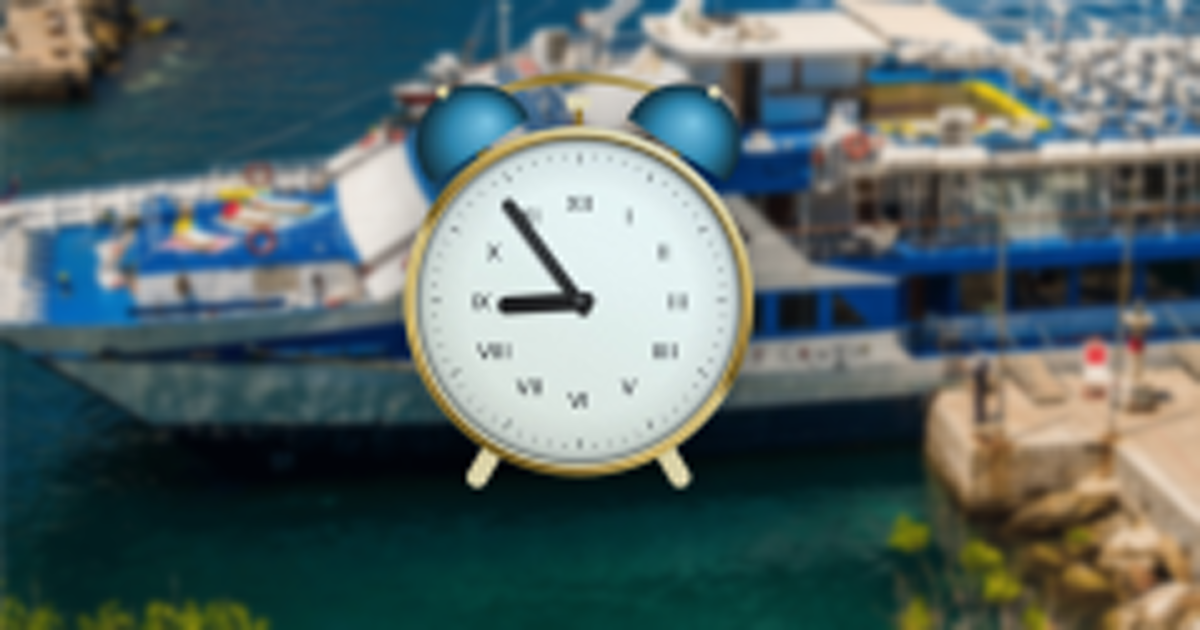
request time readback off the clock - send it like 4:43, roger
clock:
8:54
